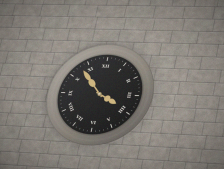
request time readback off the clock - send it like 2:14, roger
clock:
3:53
